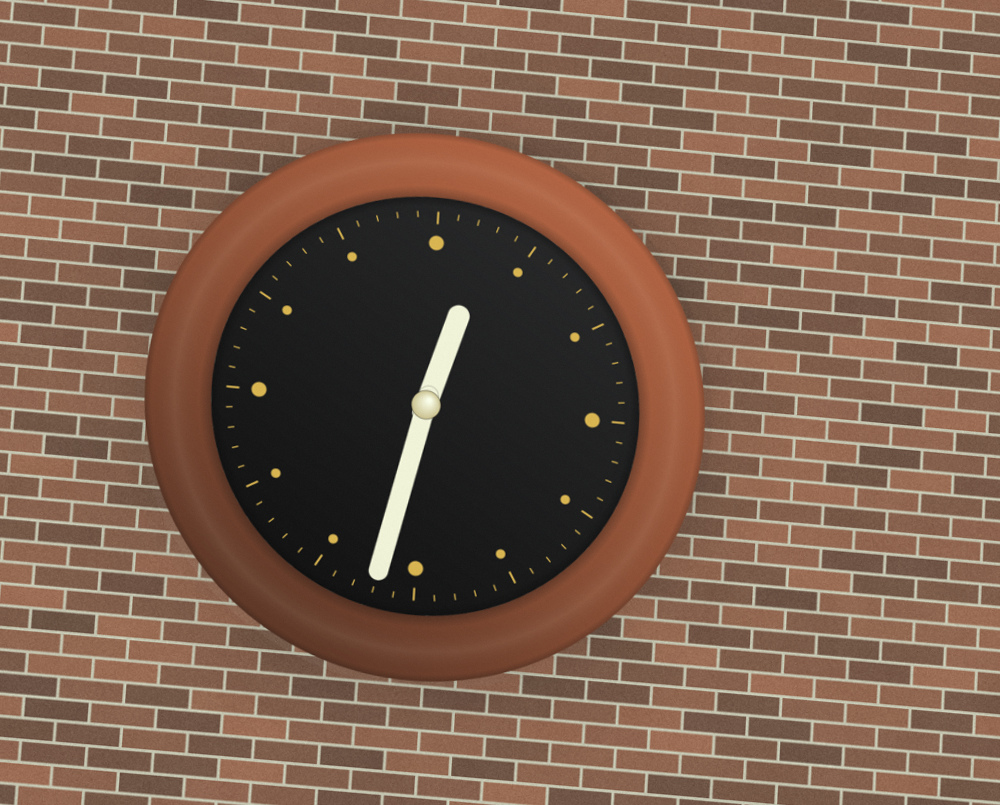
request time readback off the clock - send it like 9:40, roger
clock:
12:32
